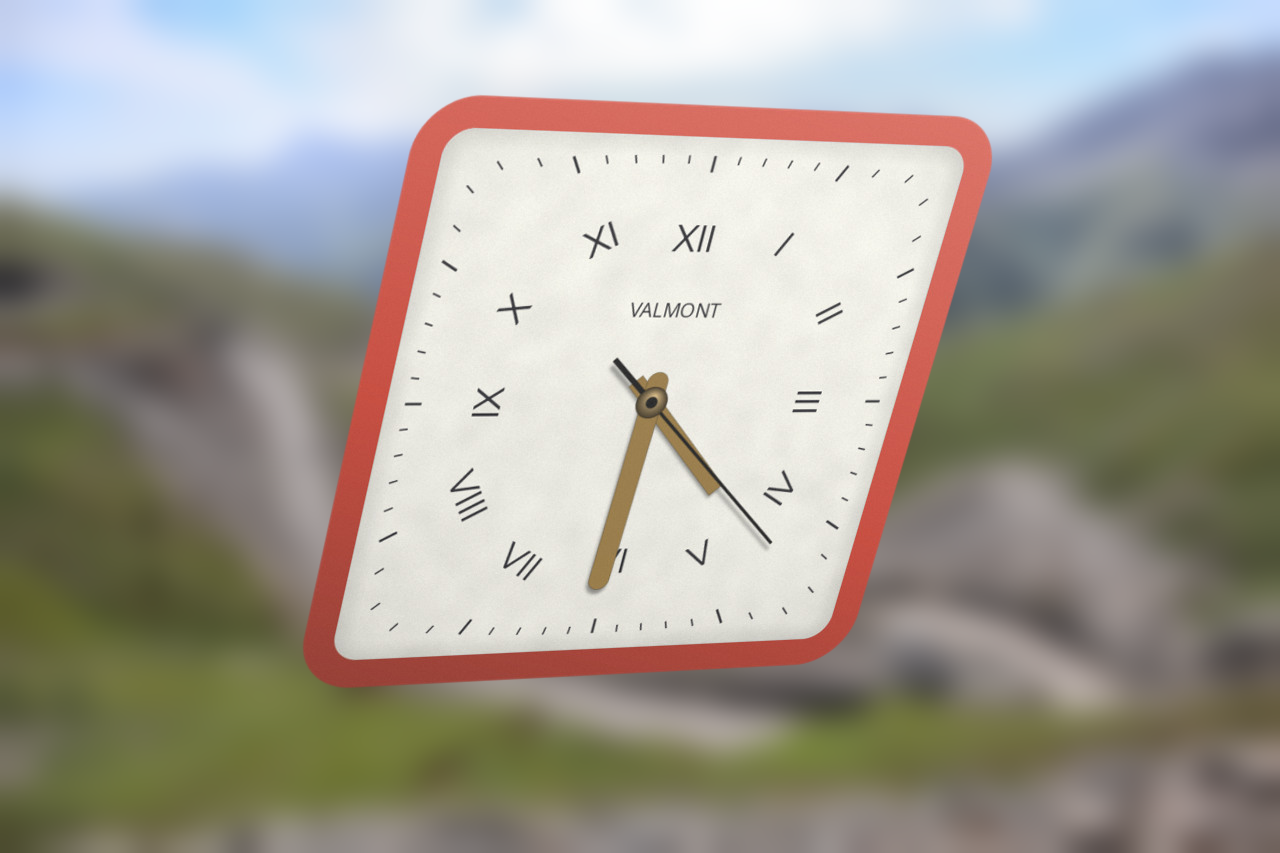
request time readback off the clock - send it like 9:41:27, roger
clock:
4:30:22
